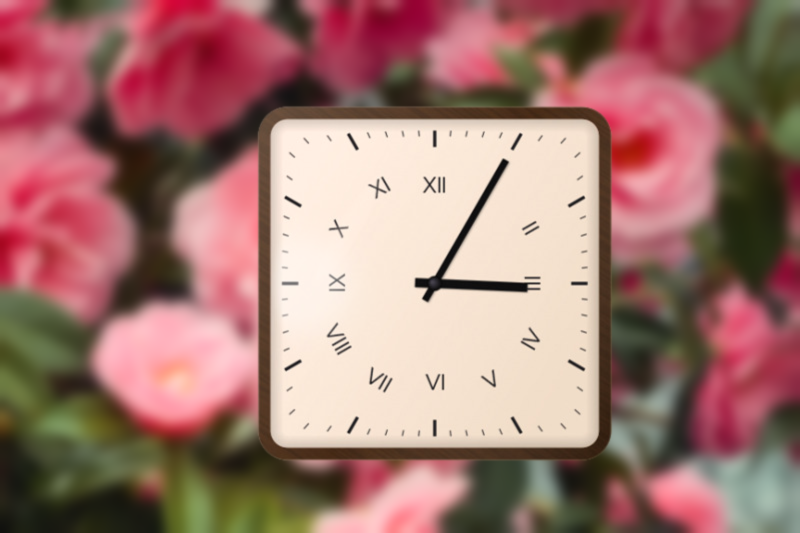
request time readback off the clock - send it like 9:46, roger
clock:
3:05
